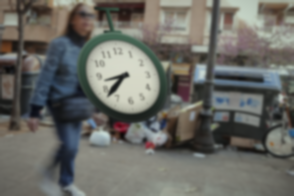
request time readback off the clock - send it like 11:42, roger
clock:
8:38
